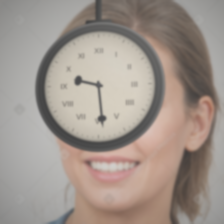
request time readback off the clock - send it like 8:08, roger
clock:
9:29
